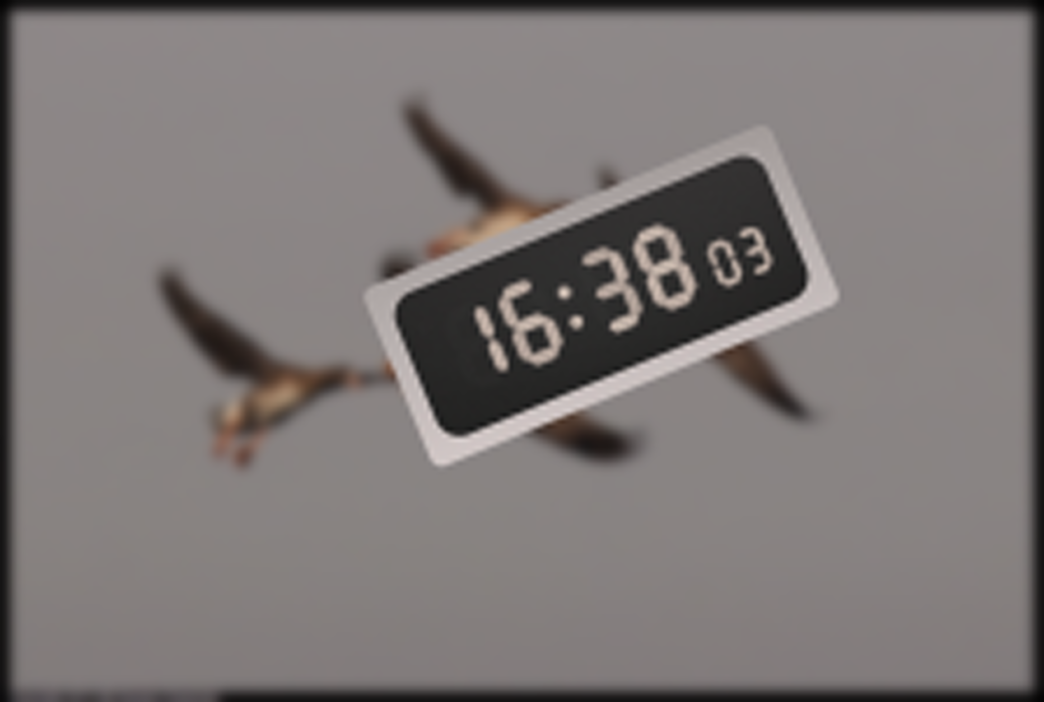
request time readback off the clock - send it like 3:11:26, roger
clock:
16:38:03
